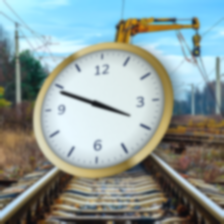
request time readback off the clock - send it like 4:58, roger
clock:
3:49
